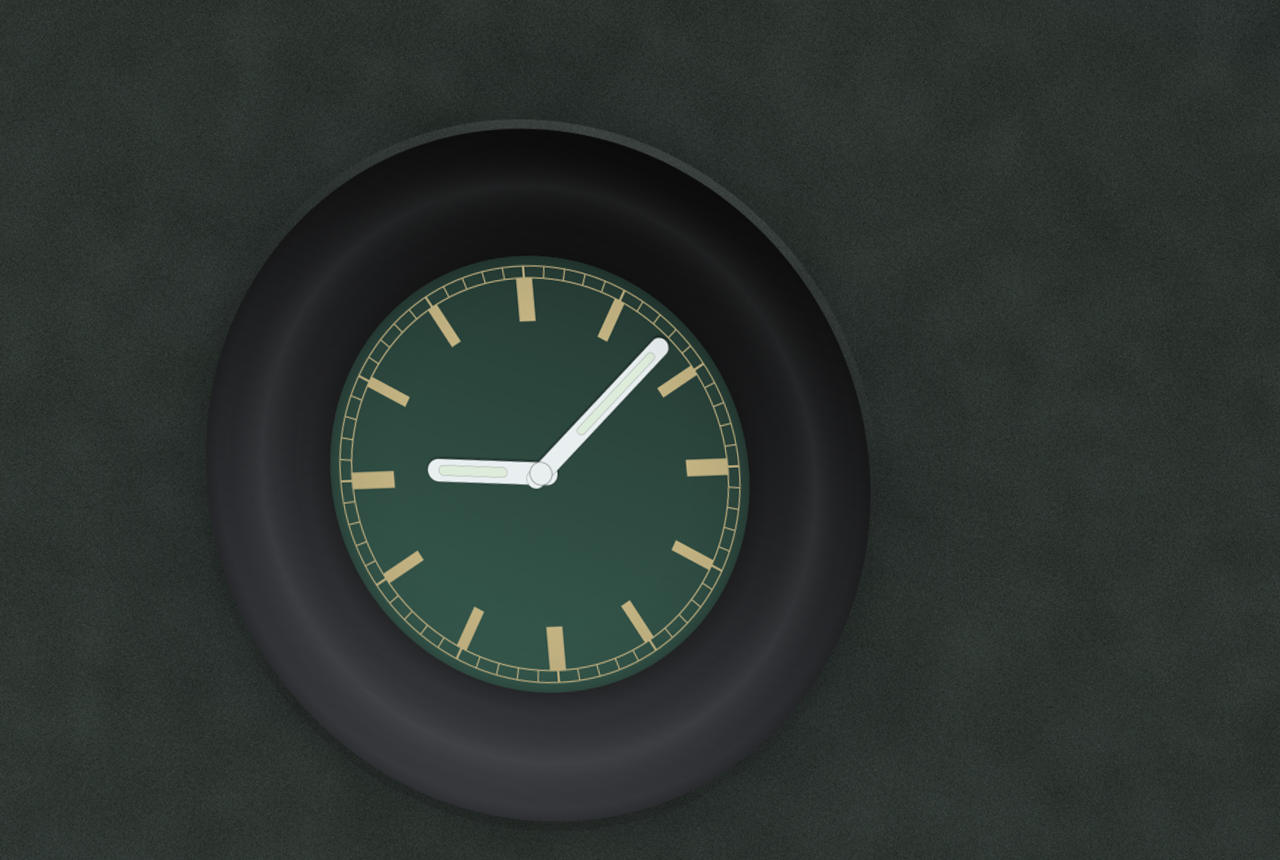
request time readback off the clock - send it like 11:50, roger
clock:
9:08
